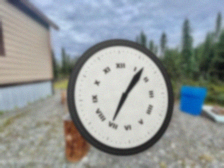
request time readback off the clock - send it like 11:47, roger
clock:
7:07
